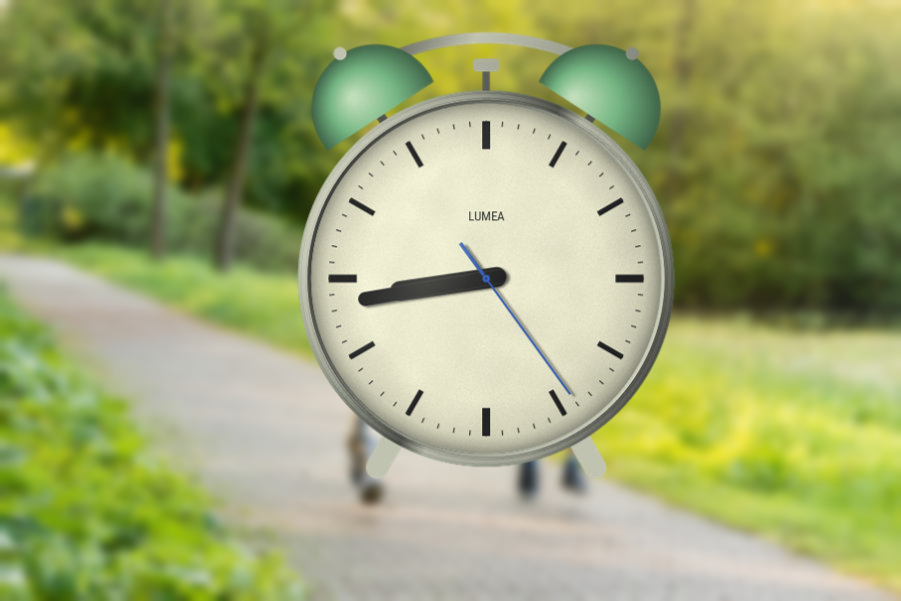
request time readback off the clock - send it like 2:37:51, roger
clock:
8:43:24
